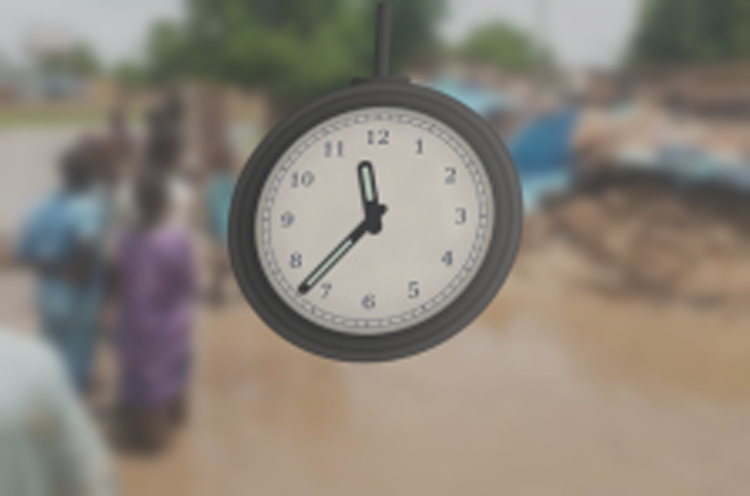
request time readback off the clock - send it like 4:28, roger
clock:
11:37
